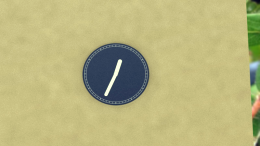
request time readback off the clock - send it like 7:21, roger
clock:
12:34
